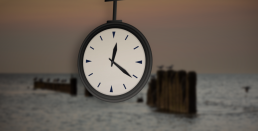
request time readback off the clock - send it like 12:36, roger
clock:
12:21
